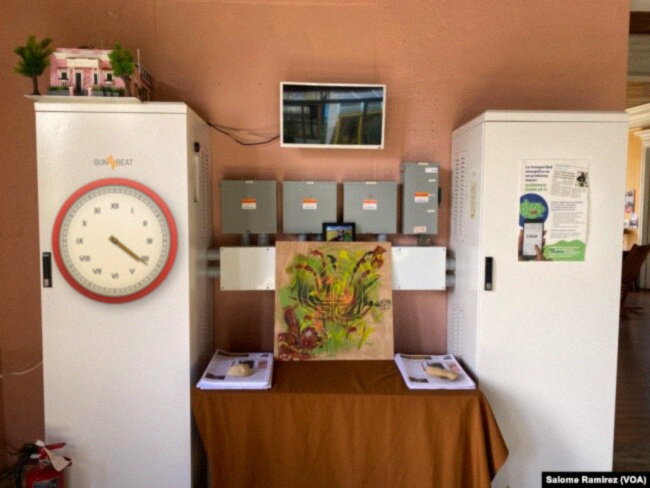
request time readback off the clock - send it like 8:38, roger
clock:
4:21
